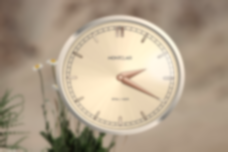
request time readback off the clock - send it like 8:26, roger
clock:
2:20
